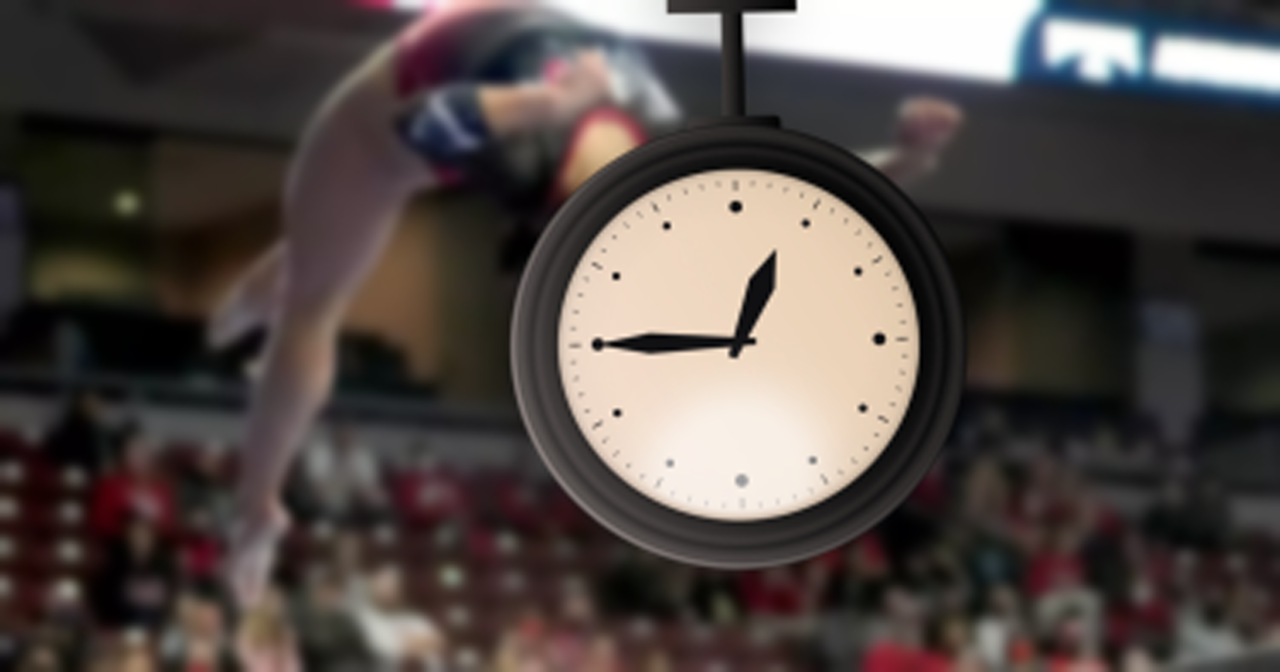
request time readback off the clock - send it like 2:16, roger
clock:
12:45
